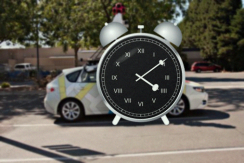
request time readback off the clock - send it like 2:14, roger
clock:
4:09
